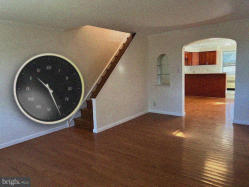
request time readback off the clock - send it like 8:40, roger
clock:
10:26
